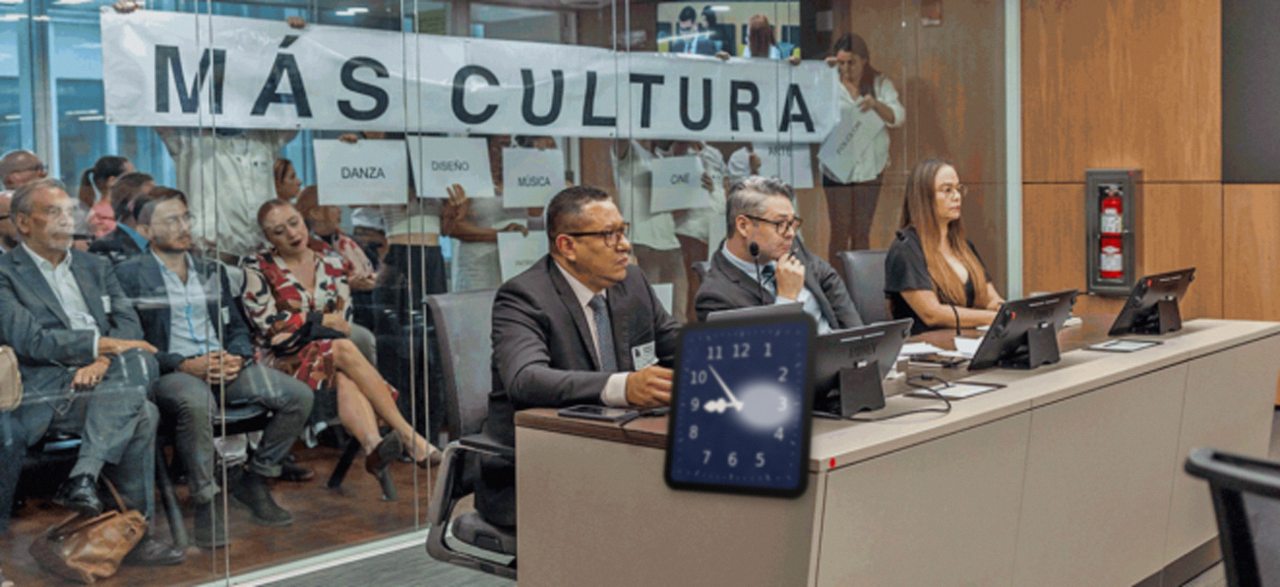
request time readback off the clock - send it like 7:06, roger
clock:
8:53
